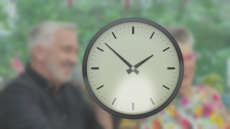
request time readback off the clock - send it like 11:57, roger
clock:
1:52
